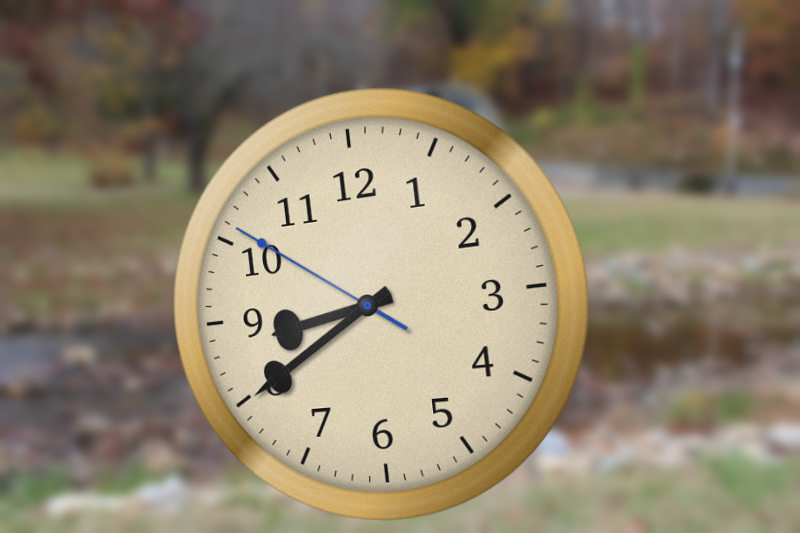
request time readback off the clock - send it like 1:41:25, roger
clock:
8:39:51
